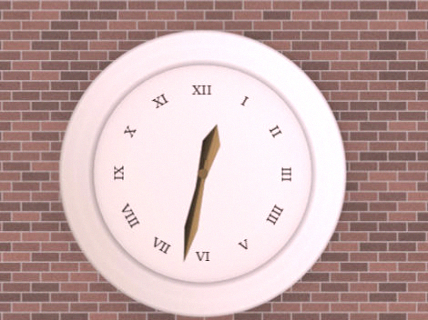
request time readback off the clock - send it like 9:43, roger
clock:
12:32
